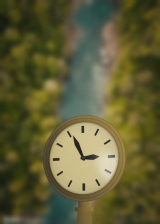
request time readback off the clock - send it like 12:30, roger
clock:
2:56
